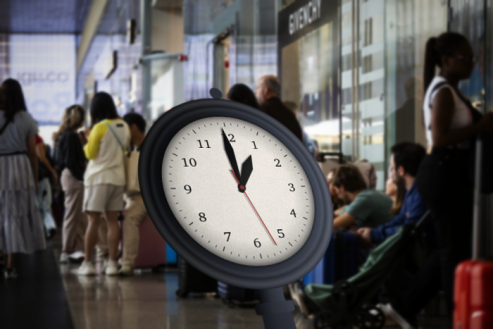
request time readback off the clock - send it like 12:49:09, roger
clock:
12:59:27
